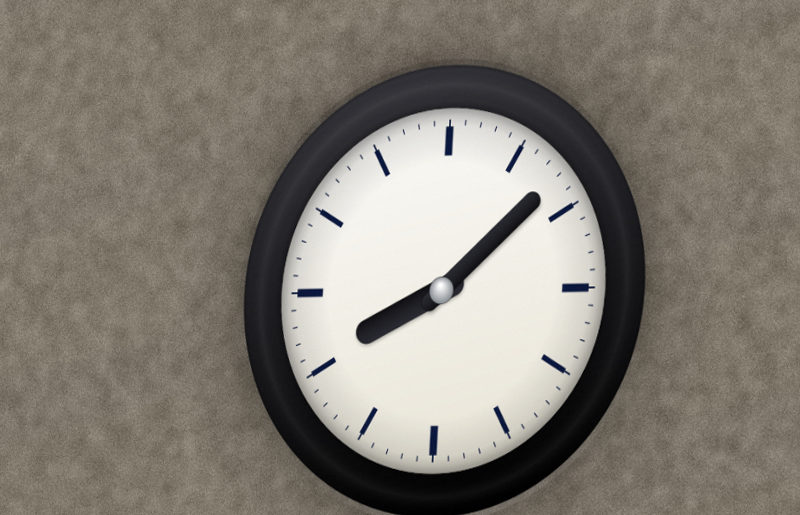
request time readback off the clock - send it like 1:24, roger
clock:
8:08
